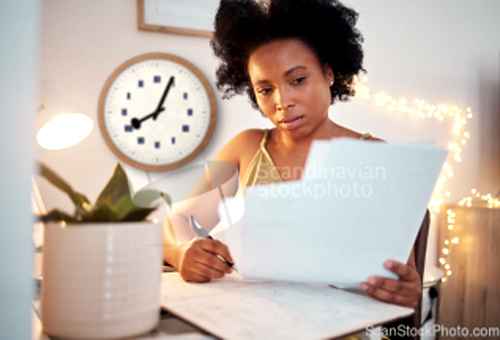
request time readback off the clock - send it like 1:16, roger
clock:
8:04
